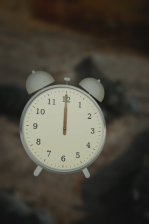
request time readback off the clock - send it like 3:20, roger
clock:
12:00
